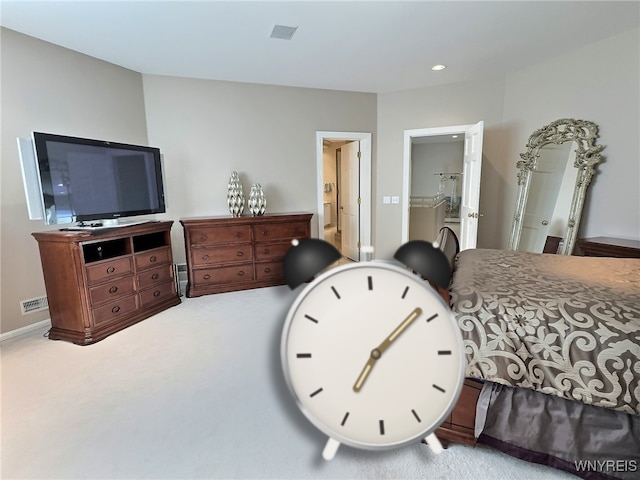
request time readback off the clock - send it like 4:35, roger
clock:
7:08
